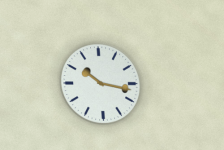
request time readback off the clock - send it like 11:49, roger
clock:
10:17
